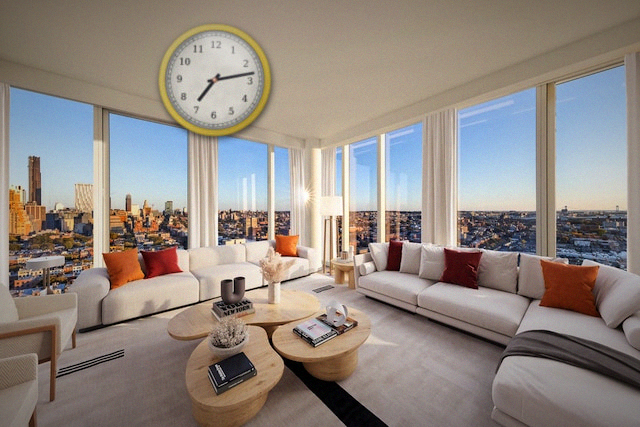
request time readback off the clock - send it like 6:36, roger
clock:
7:13
